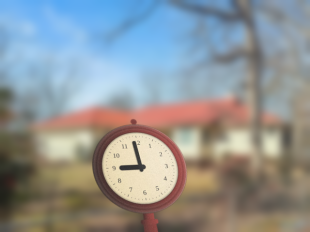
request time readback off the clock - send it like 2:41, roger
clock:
8:59
